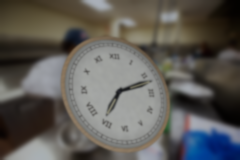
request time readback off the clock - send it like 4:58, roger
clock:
7:12
